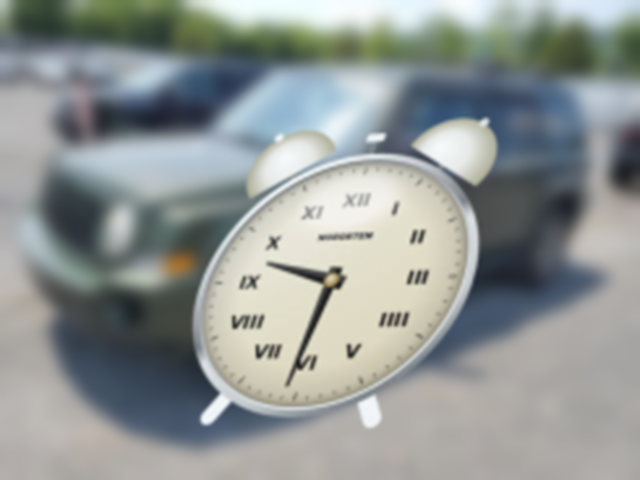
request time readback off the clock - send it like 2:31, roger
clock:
9:31
